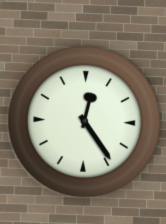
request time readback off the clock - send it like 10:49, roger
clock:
12:24
